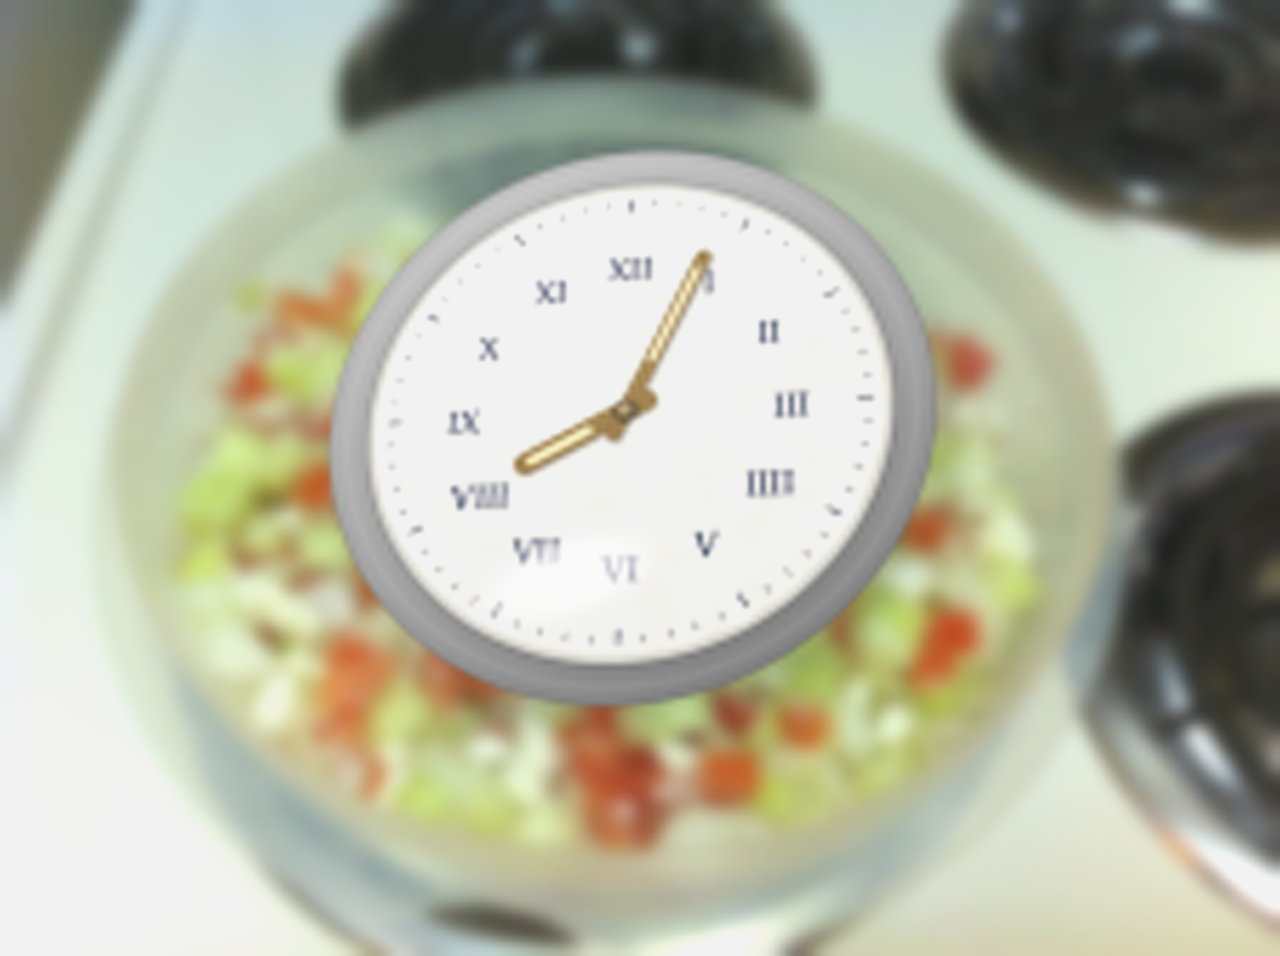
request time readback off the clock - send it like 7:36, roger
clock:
8:04
